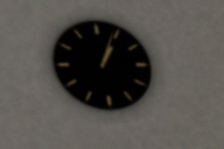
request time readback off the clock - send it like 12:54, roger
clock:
1:04
